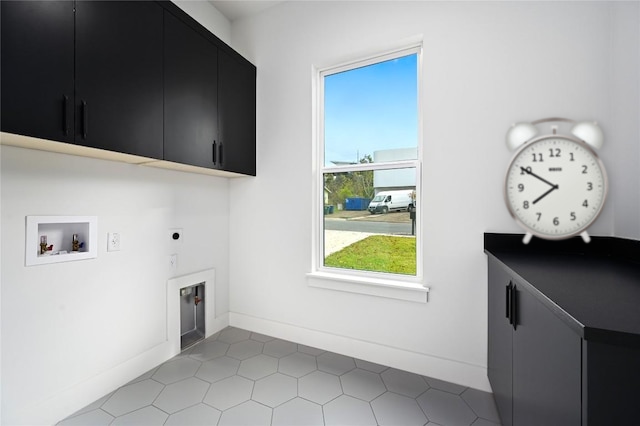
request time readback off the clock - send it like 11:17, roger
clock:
7:50
